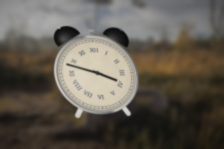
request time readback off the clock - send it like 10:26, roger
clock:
3:48
